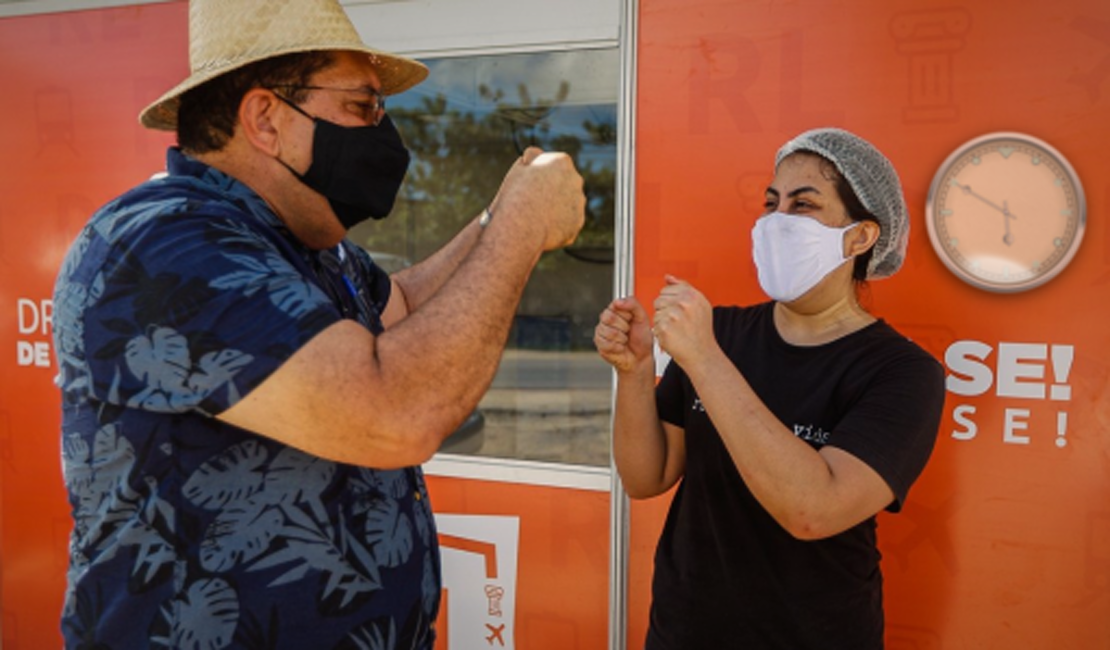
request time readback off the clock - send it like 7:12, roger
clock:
5:50
